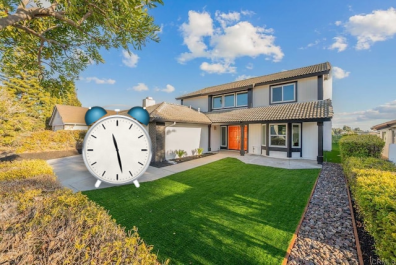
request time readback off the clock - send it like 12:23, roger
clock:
11:28
